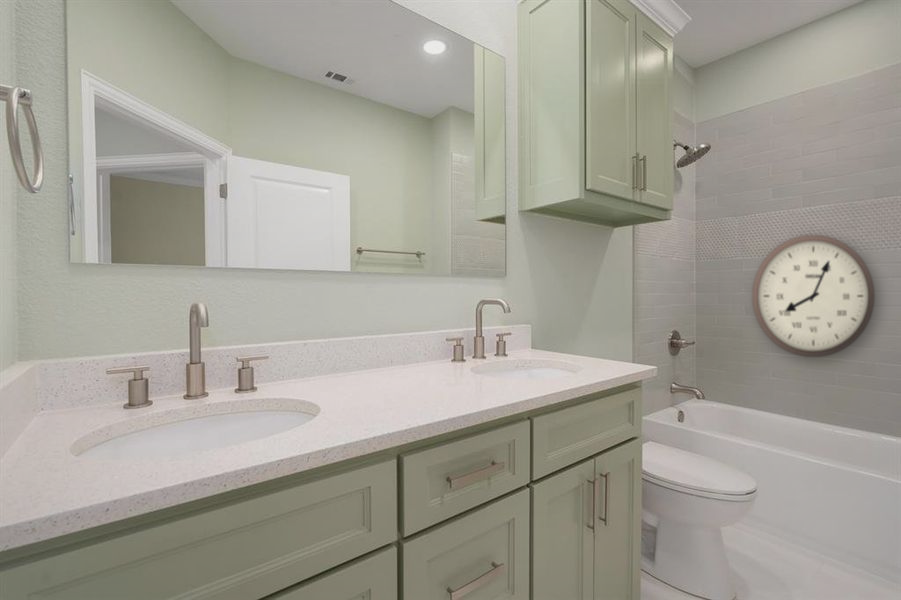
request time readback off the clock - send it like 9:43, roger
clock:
8:04
